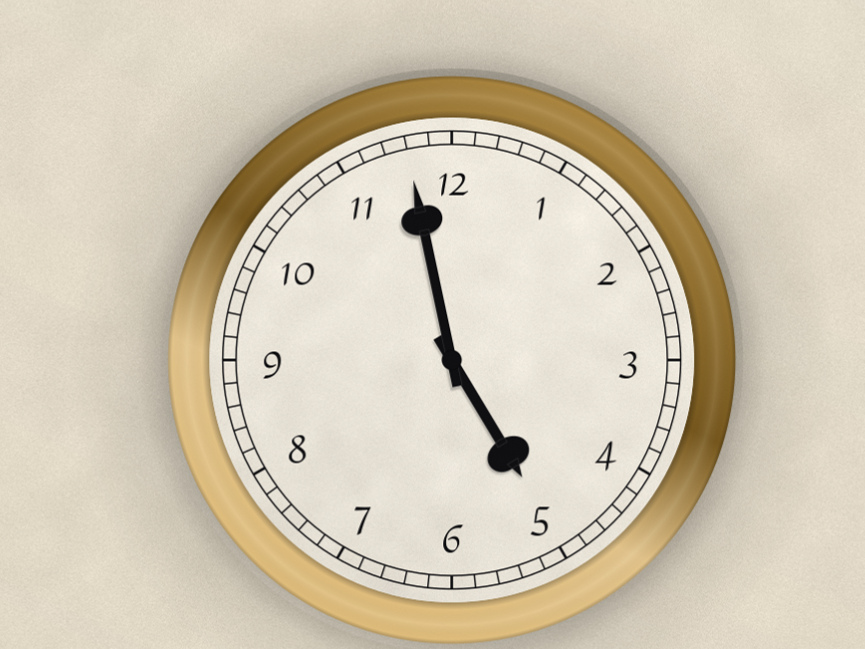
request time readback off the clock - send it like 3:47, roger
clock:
4:58
